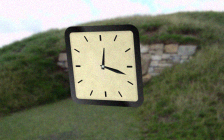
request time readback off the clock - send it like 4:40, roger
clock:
12:18
